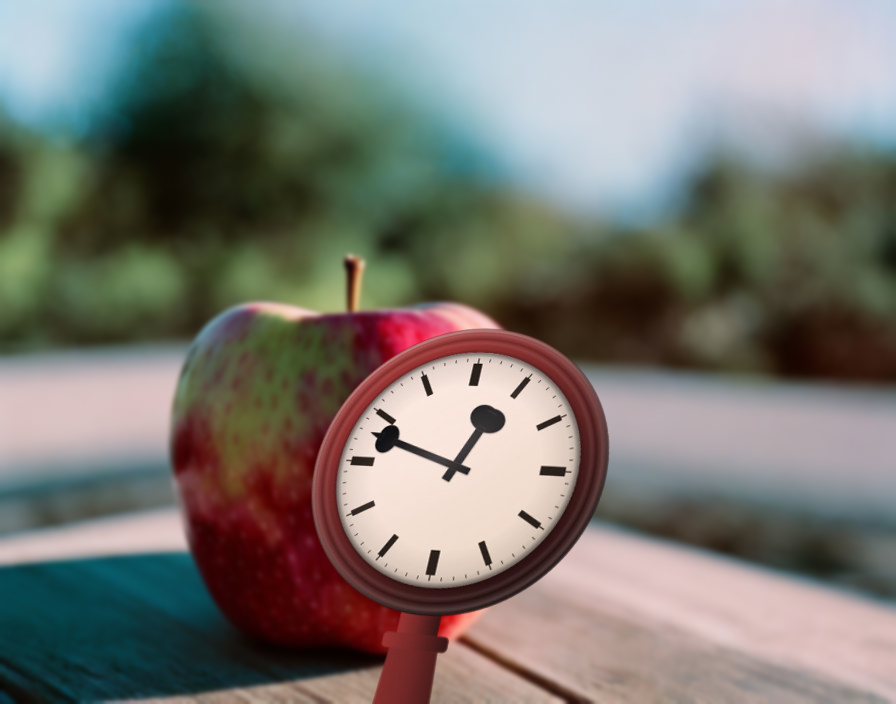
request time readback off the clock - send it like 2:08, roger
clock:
12:48
